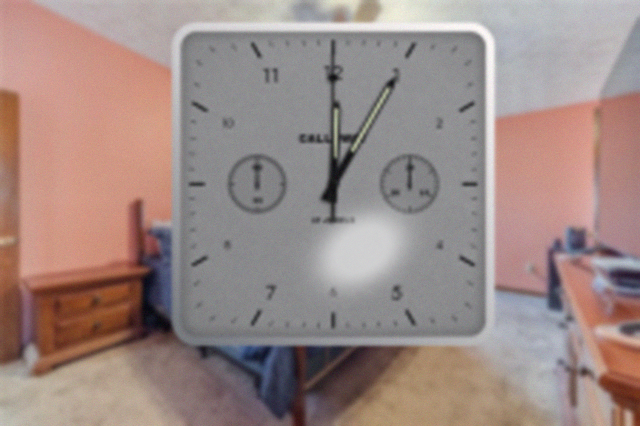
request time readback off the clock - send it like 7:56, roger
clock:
12:05
